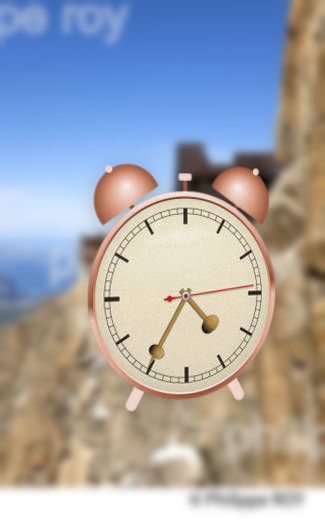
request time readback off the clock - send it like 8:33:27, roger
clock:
4:35:14
